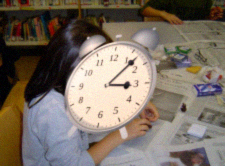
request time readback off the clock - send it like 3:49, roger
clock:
3:07
